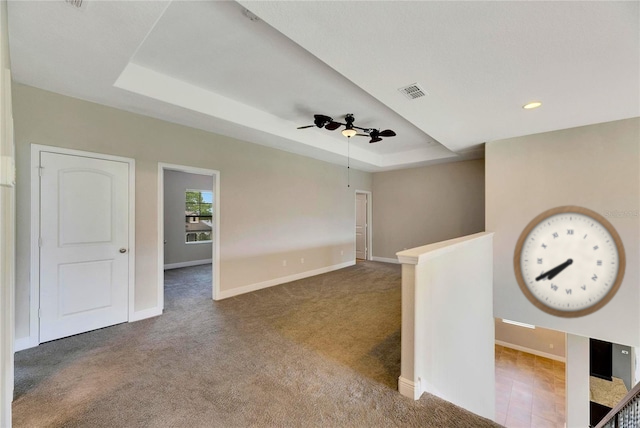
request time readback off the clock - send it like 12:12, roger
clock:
7:40
